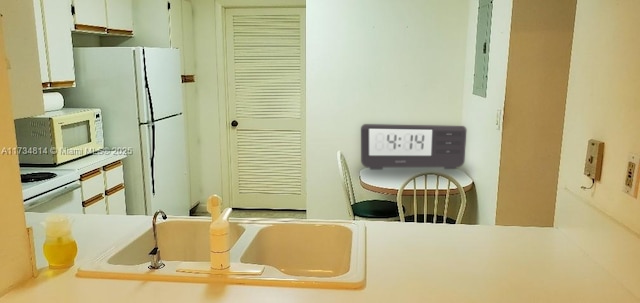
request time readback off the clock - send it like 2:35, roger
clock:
4:14
